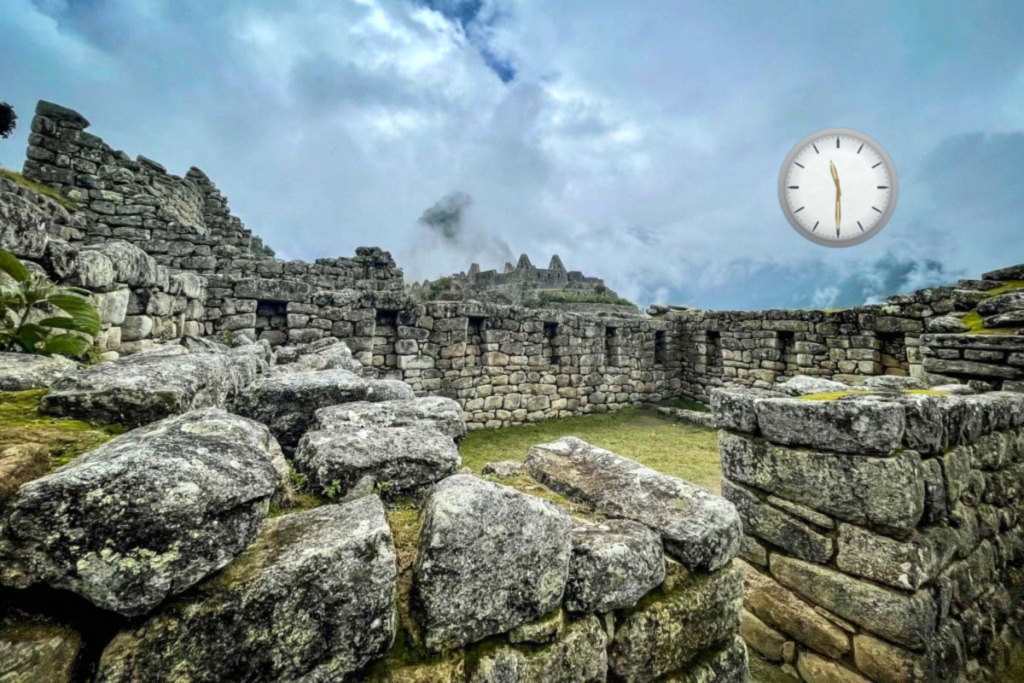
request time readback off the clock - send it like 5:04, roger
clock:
11:30
